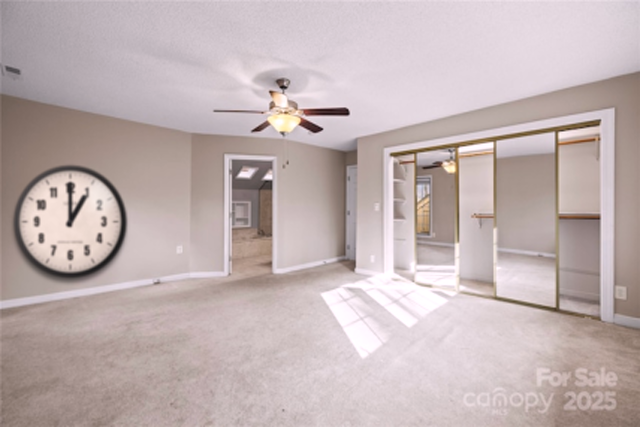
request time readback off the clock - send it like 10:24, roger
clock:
1:00
